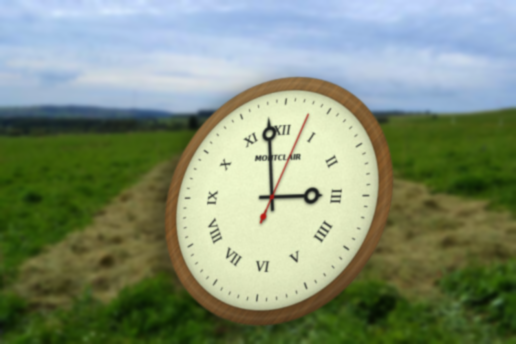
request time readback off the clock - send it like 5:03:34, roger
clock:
2:58:03
